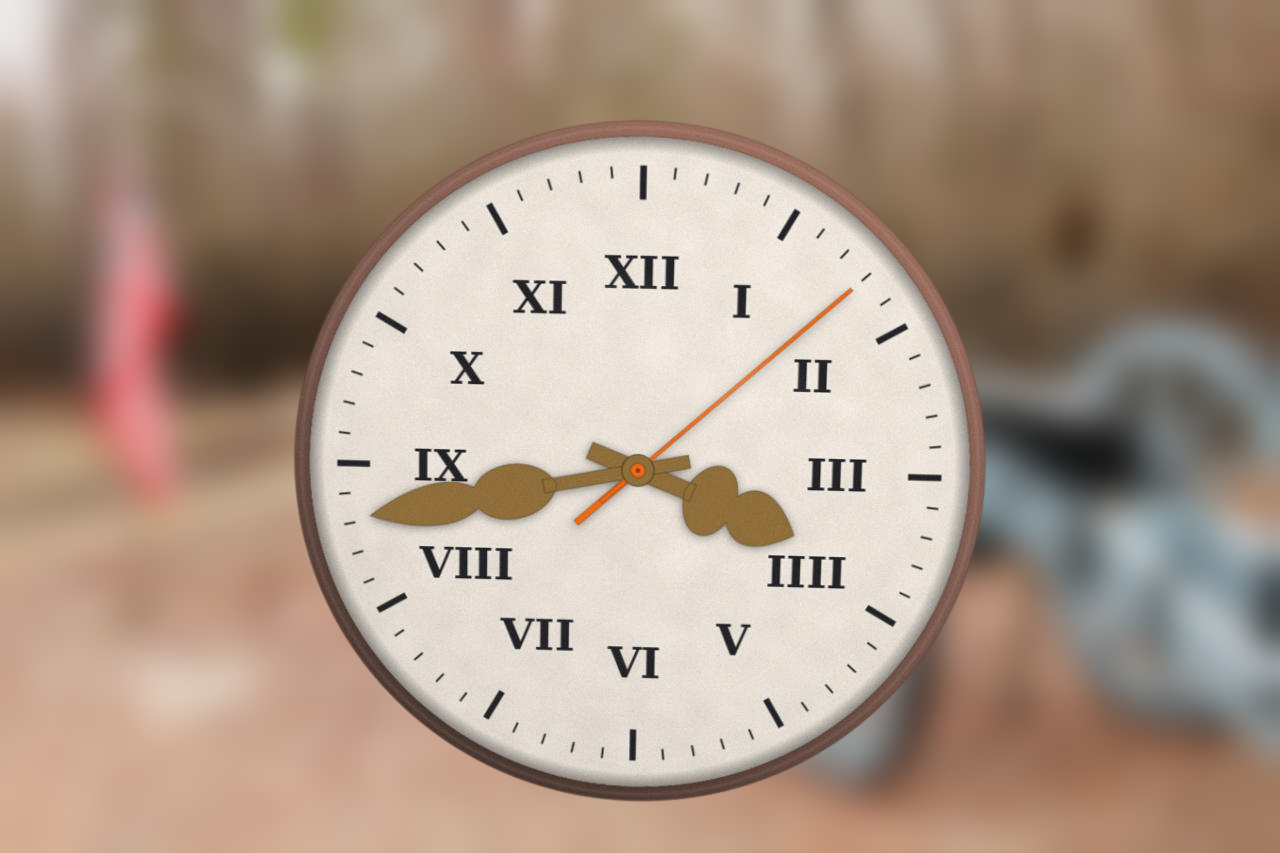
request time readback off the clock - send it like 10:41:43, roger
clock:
3:43:08
